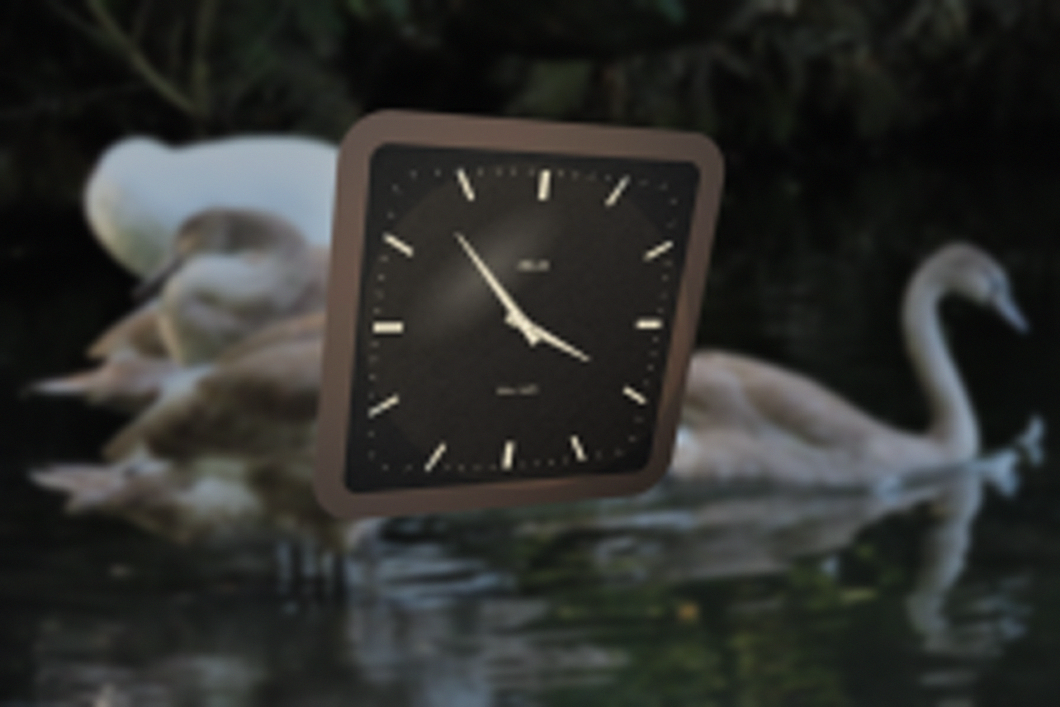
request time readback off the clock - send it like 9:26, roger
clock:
3:53
